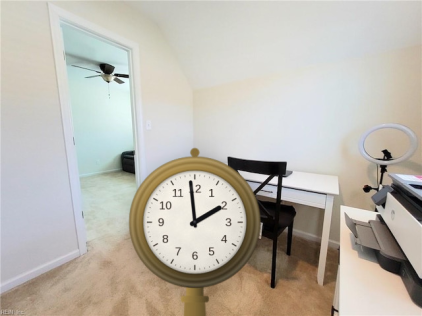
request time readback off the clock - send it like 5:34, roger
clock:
1:59
